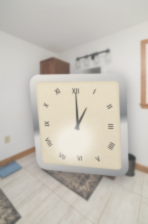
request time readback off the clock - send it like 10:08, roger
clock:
1:00
